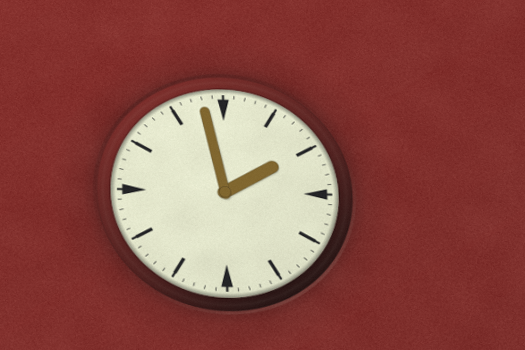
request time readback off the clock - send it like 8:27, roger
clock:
1:58
